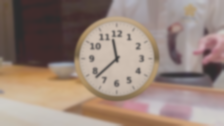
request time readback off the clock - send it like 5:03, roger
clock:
11:38
